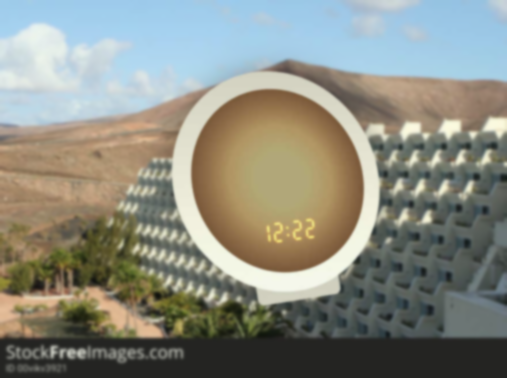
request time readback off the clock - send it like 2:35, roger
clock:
12:22
